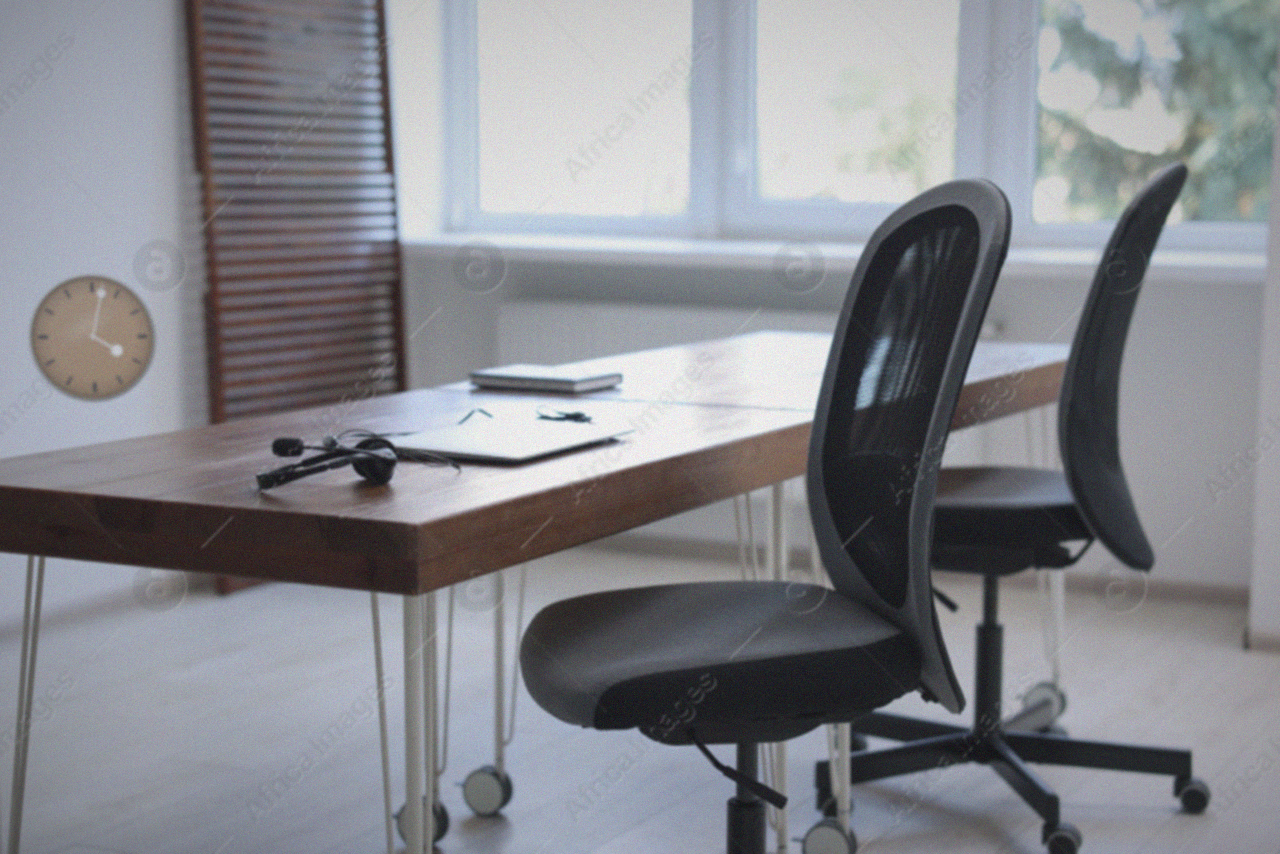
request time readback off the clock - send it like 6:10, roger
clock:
4:02
